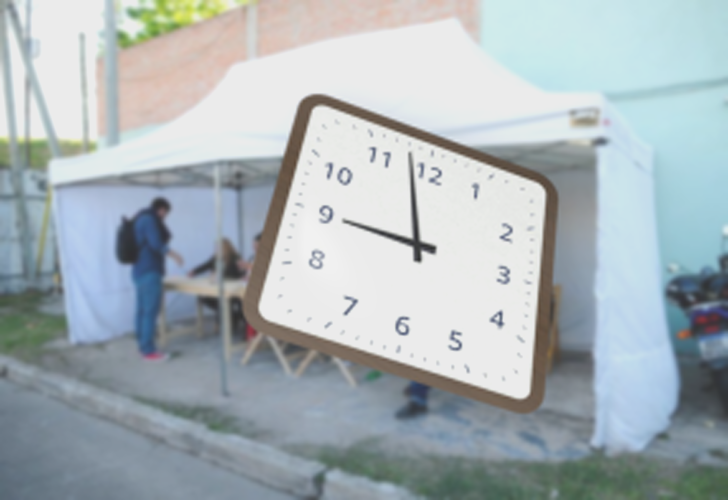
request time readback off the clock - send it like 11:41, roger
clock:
8:58
